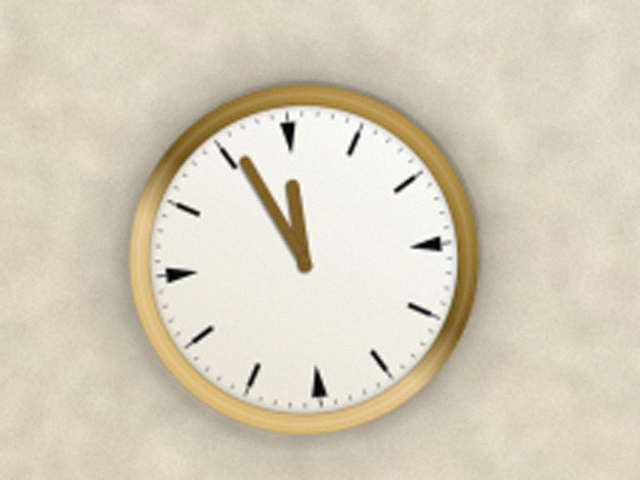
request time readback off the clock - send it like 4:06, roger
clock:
11:56
